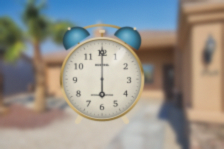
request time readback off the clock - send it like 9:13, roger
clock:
6:00
